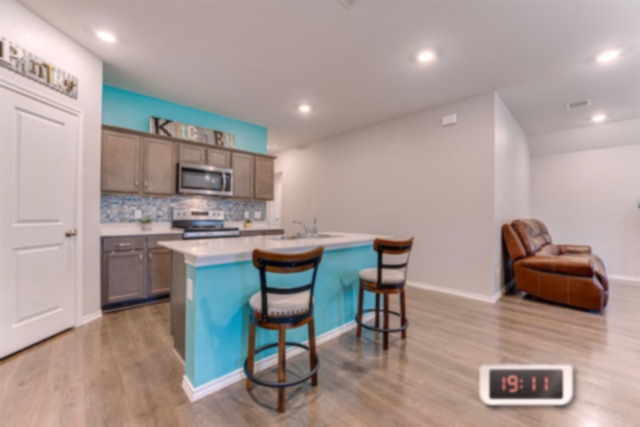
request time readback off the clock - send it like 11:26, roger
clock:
19:11
